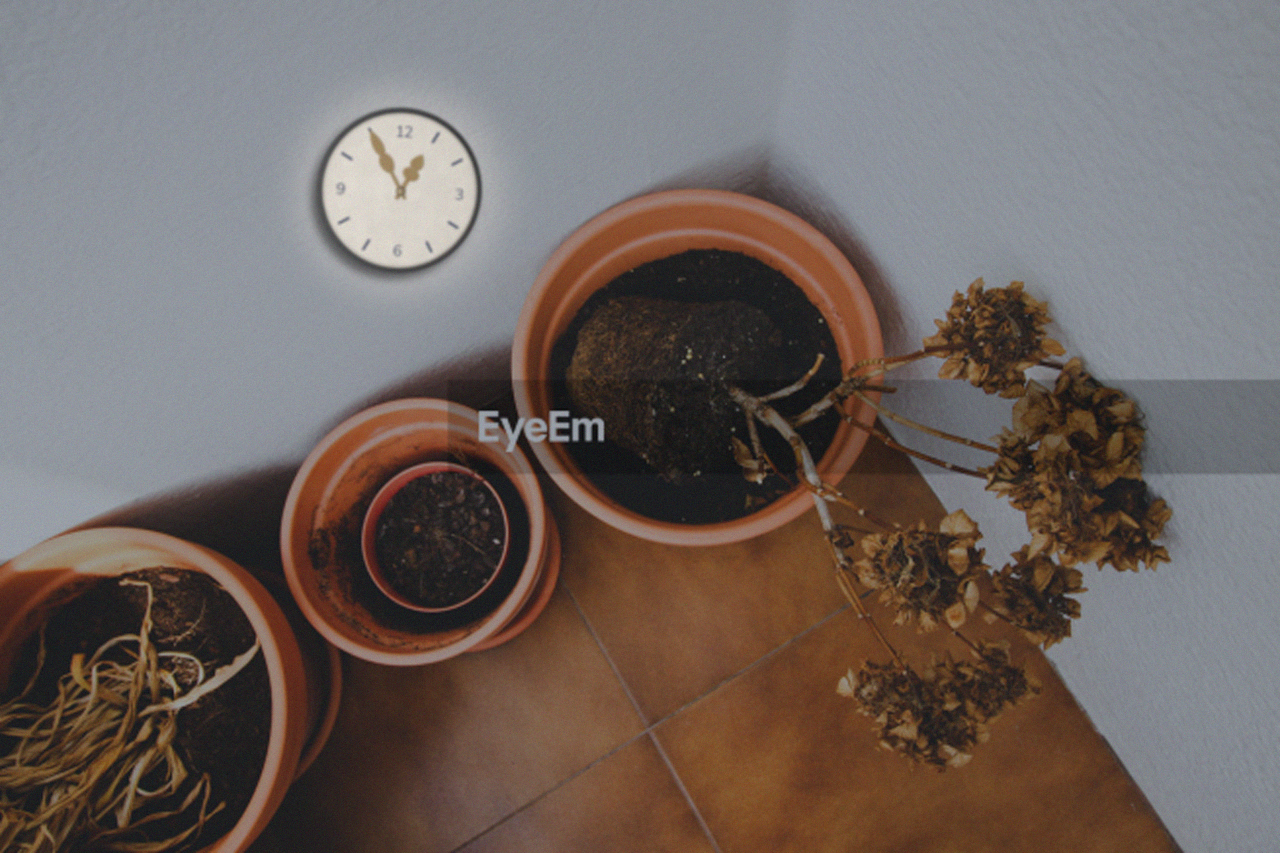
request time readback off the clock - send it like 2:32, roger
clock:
12:55
